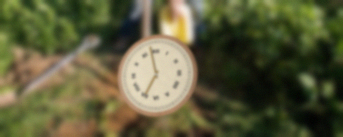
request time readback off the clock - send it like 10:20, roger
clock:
6:58
